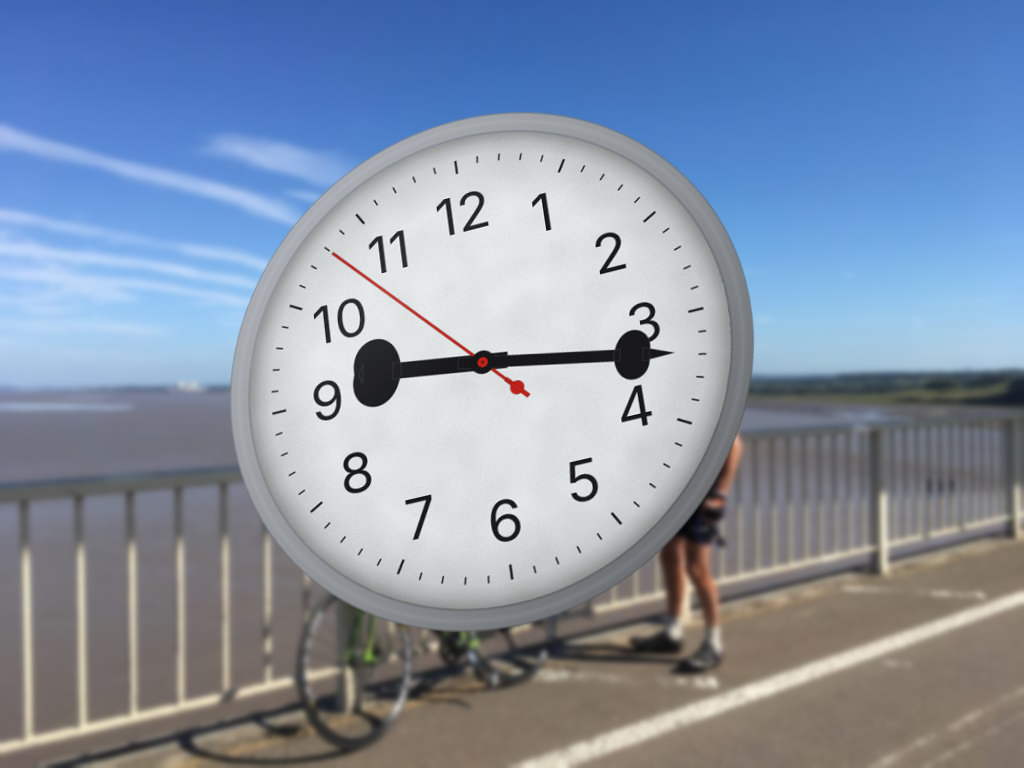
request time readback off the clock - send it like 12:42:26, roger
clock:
9:16:53
